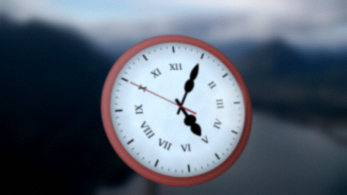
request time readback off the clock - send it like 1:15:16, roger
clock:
5:04:50
